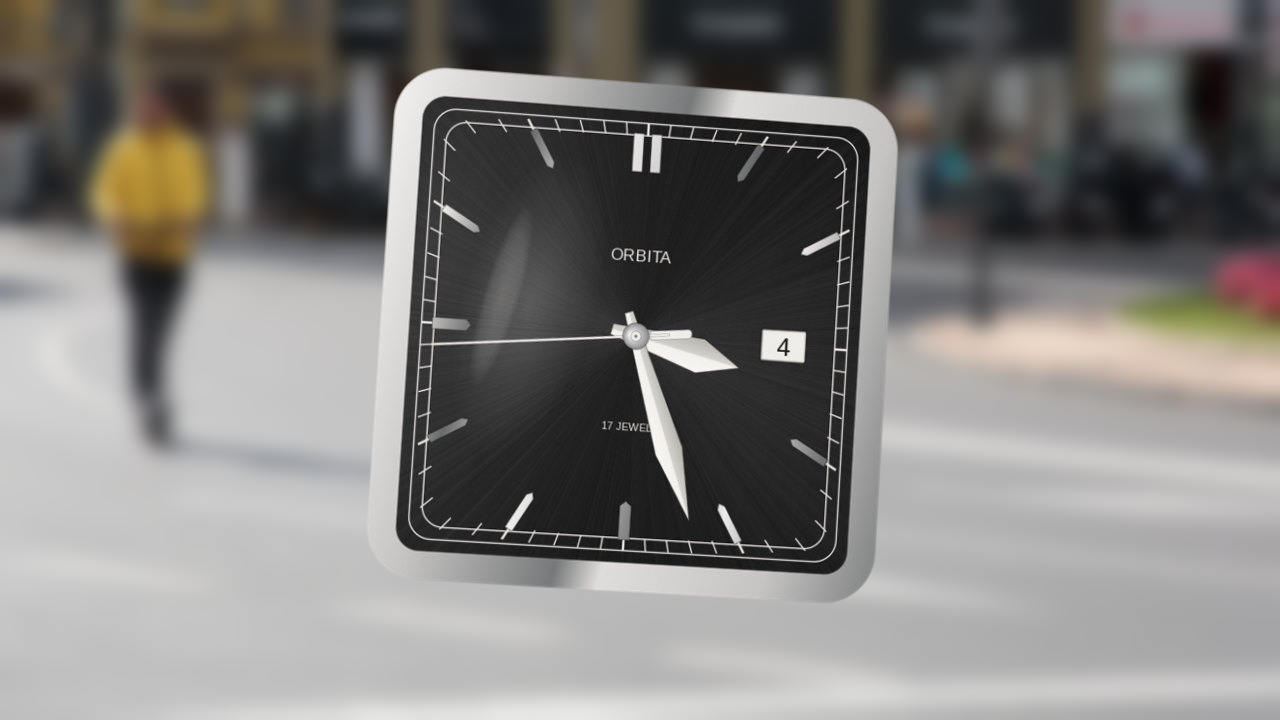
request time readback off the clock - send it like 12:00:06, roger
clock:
3:26:44
